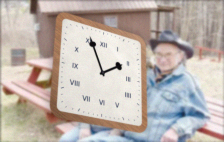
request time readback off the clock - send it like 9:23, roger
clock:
1:56
